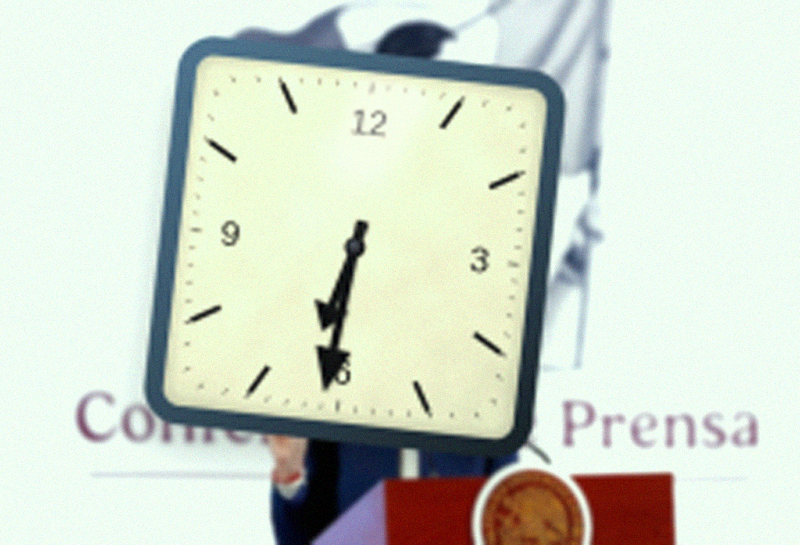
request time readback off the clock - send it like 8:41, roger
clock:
6:31
